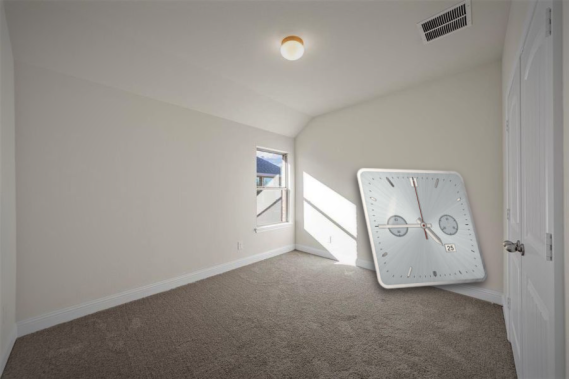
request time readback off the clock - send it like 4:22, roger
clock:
4:45
